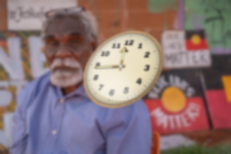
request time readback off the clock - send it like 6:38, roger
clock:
11:44
